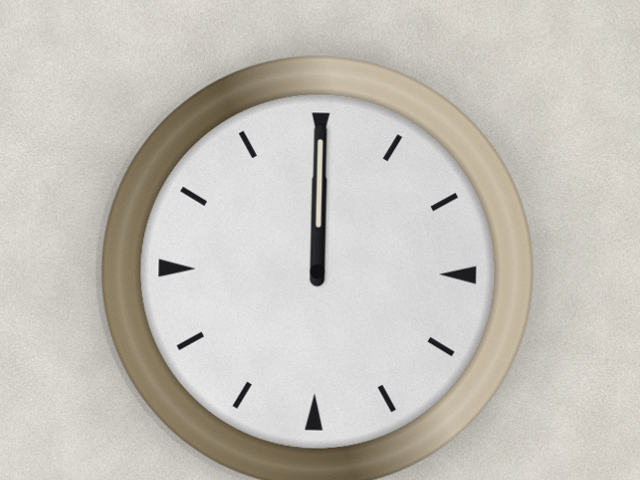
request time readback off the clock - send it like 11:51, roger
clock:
12:00
